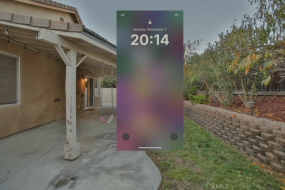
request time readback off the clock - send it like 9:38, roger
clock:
20:14
